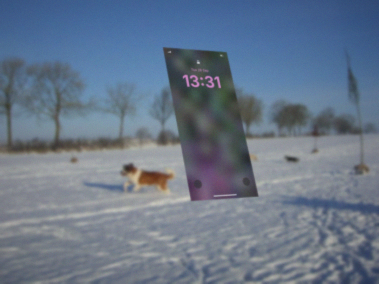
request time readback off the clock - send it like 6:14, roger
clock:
13:31
